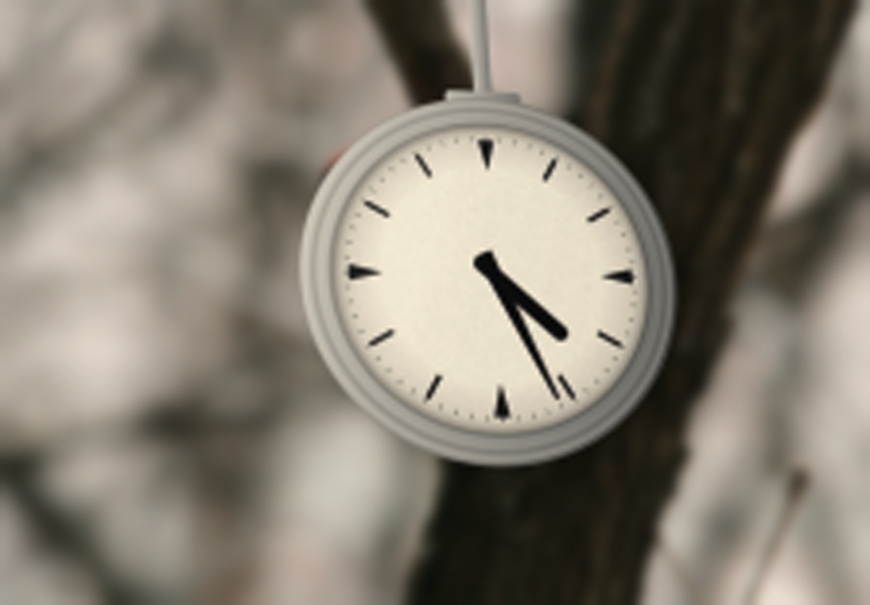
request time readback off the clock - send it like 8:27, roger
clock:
4:26
